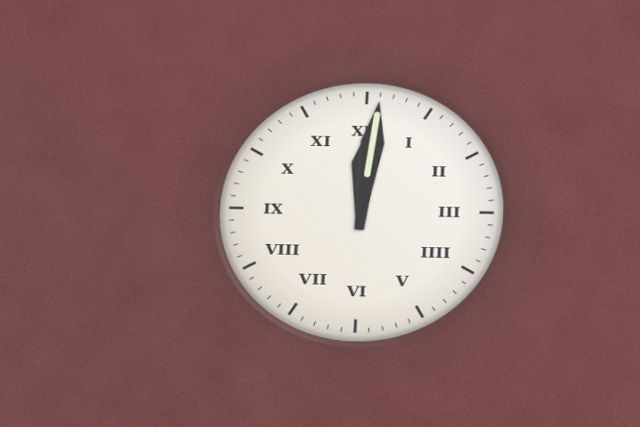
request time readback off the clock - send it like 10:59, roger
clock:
12:01
